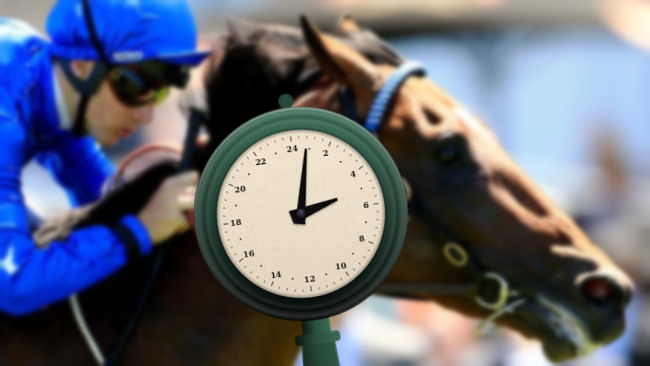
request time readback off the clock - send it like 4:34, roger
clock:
5:02
